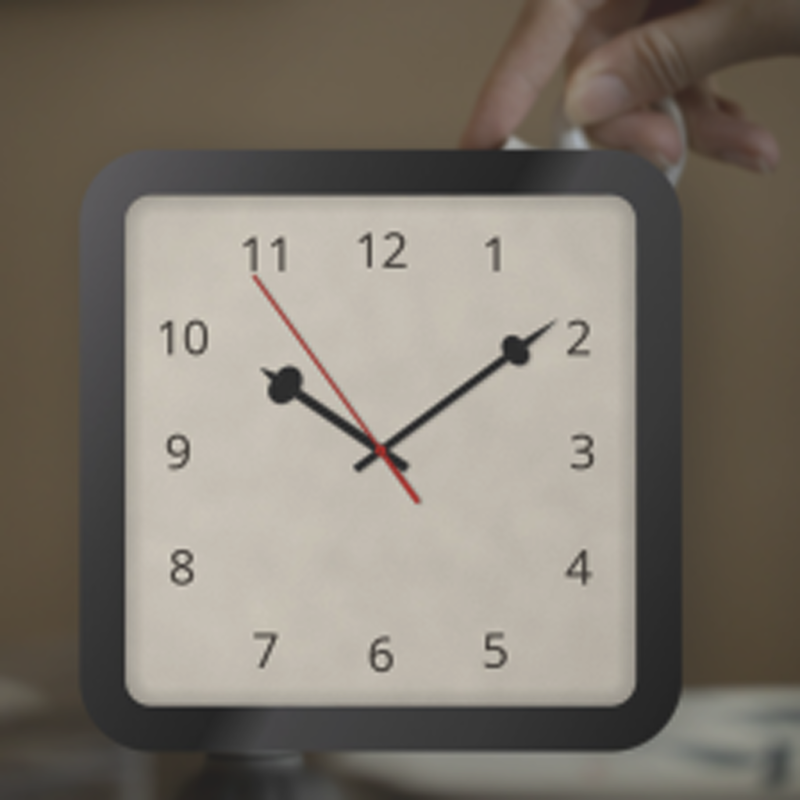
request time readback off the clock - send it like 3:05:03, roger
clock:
10:08:54
